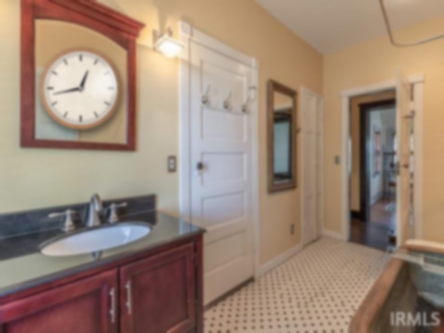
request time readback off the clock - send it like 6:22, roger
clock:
12:43
